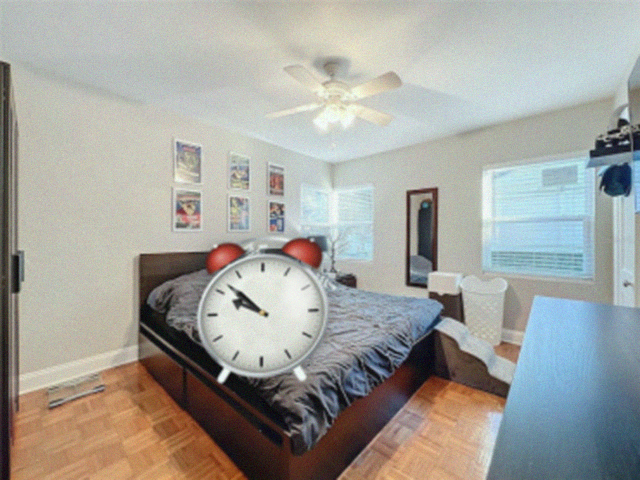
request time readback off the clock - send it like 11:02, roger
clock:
9:52
